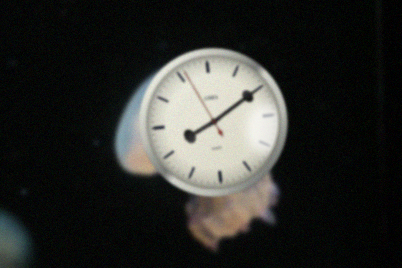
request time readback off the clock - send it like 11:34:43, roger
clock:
8:09:56
